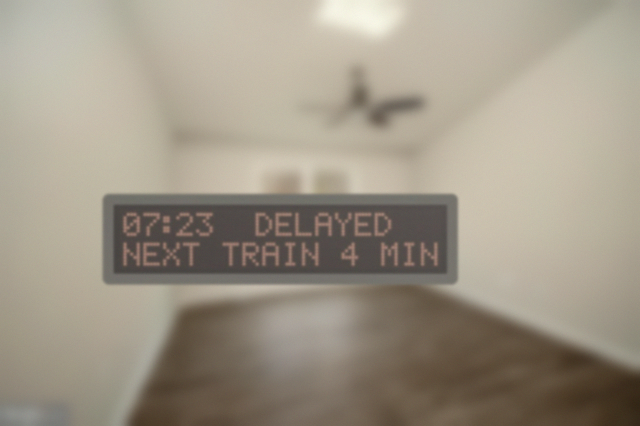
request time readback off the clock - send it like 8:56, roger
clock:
7:23
